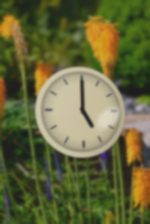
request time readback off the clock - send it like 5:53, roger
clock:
5:00
